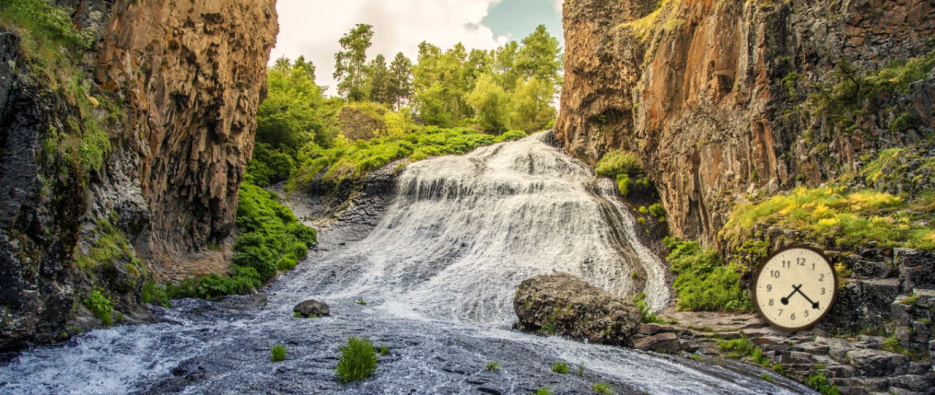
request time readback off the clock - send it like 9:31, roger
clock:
7:21
